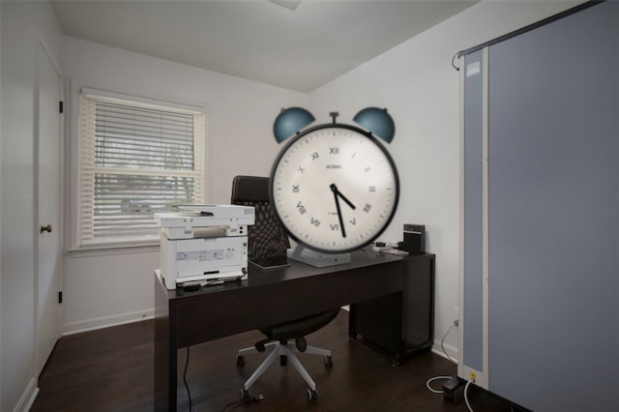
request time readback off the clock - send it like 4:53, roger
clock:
4:28
